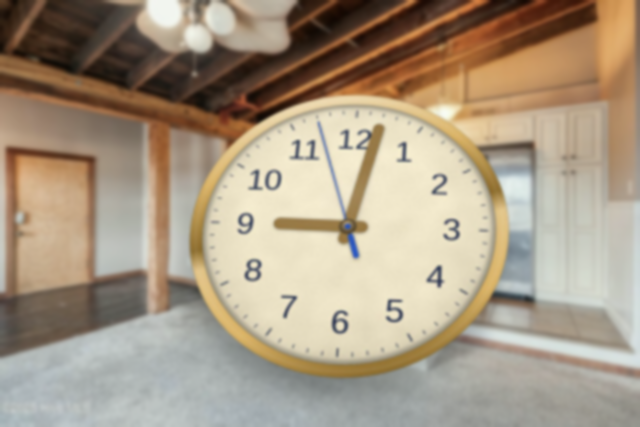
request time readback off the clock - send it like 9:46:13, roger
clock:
9:01:57
